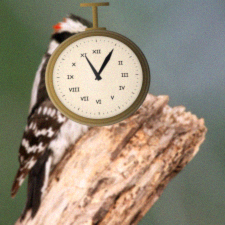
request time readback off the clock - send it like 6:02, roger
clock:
11:05
